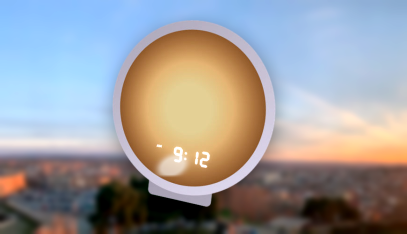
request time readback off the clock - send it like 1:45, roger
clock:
9:12
